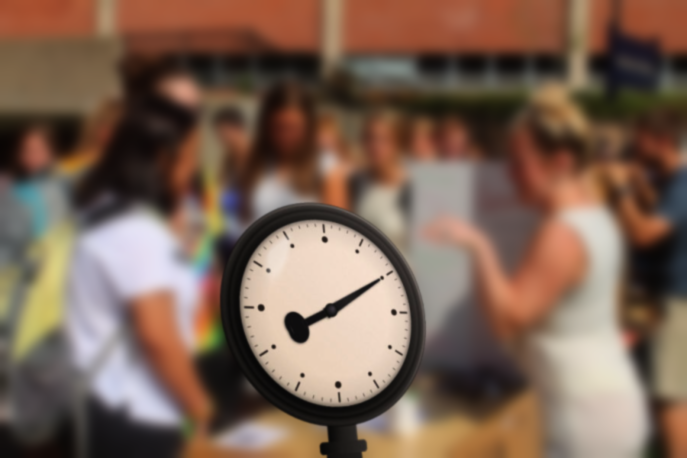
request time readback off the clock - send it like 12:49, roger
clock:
8:10
